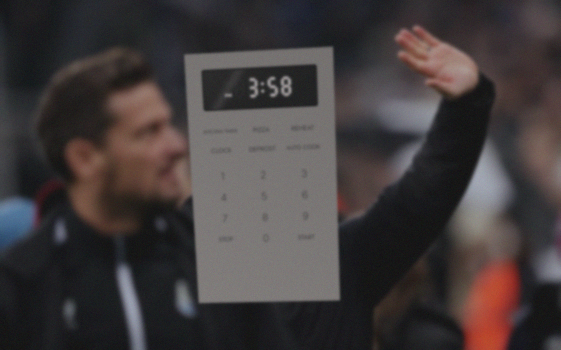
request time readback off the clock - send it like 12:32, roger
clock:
3:58
